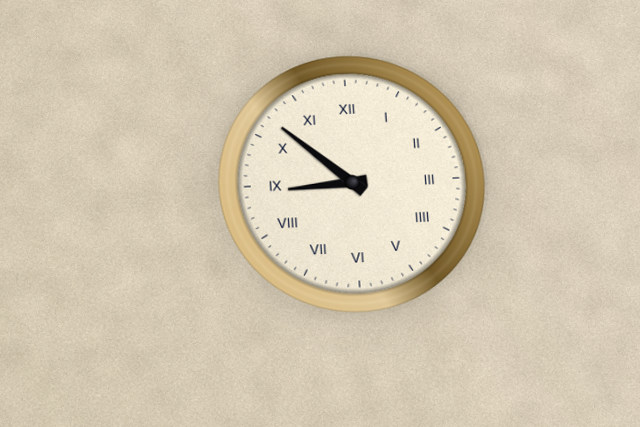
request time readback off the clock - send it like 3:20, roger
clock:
8:52
